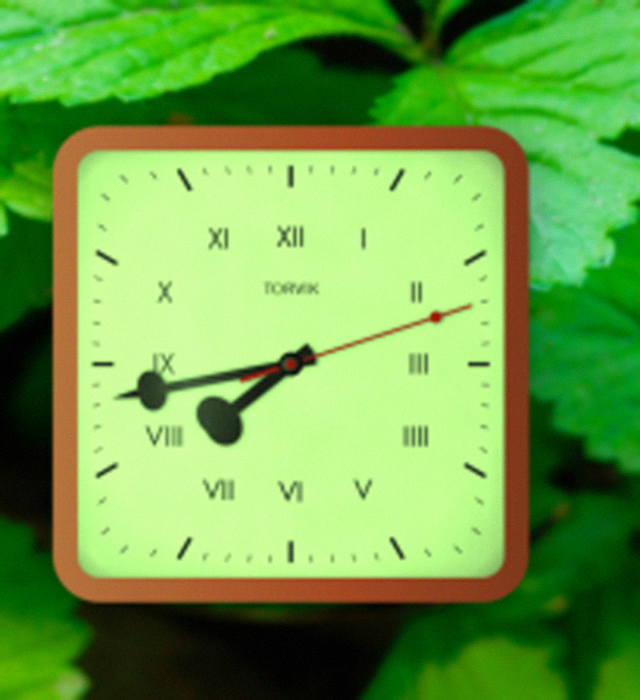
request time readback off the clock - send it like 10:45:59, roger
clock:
7:43:12
